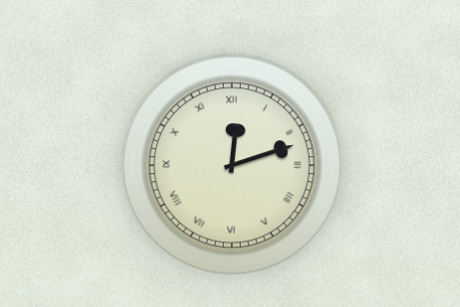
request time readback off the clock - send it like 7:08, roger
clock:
12:12
